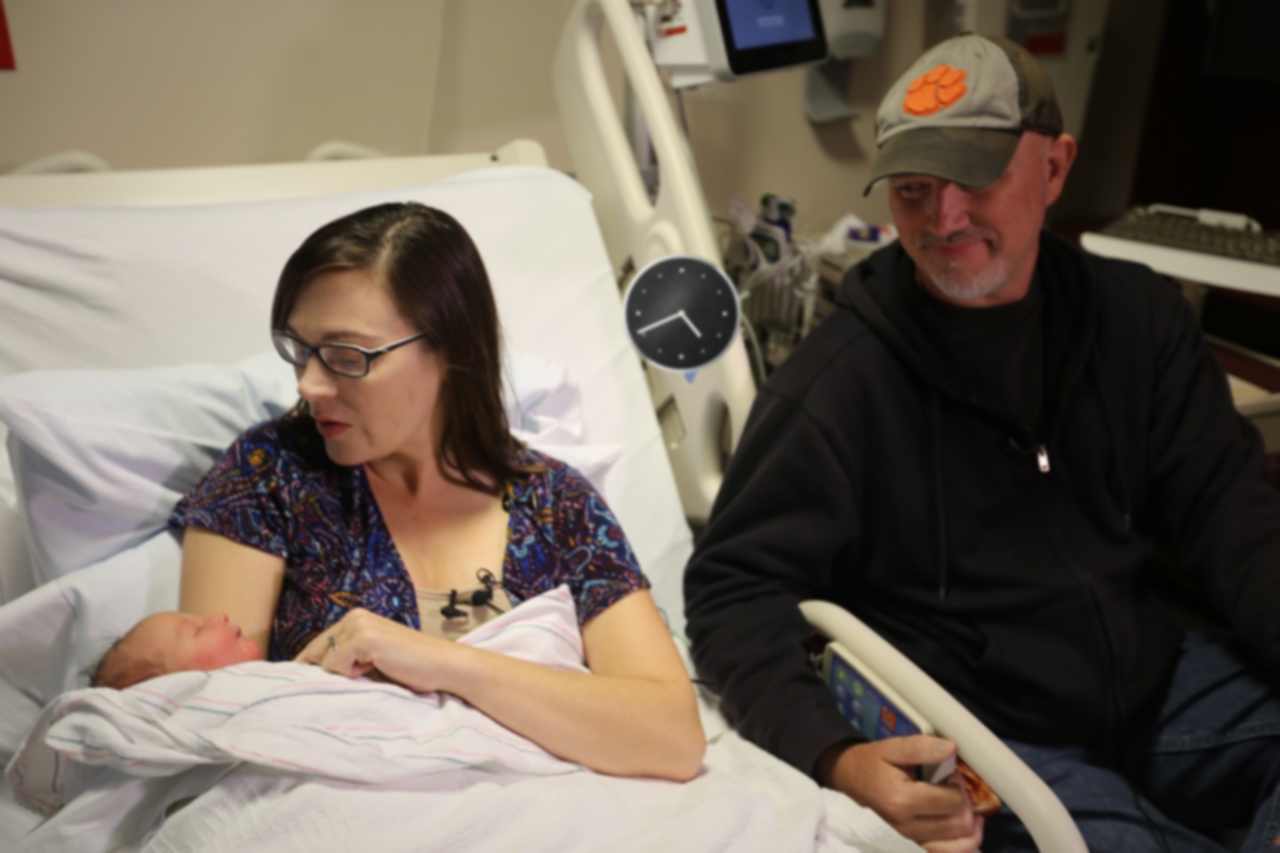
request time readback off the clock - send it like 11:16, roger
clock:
4:41
